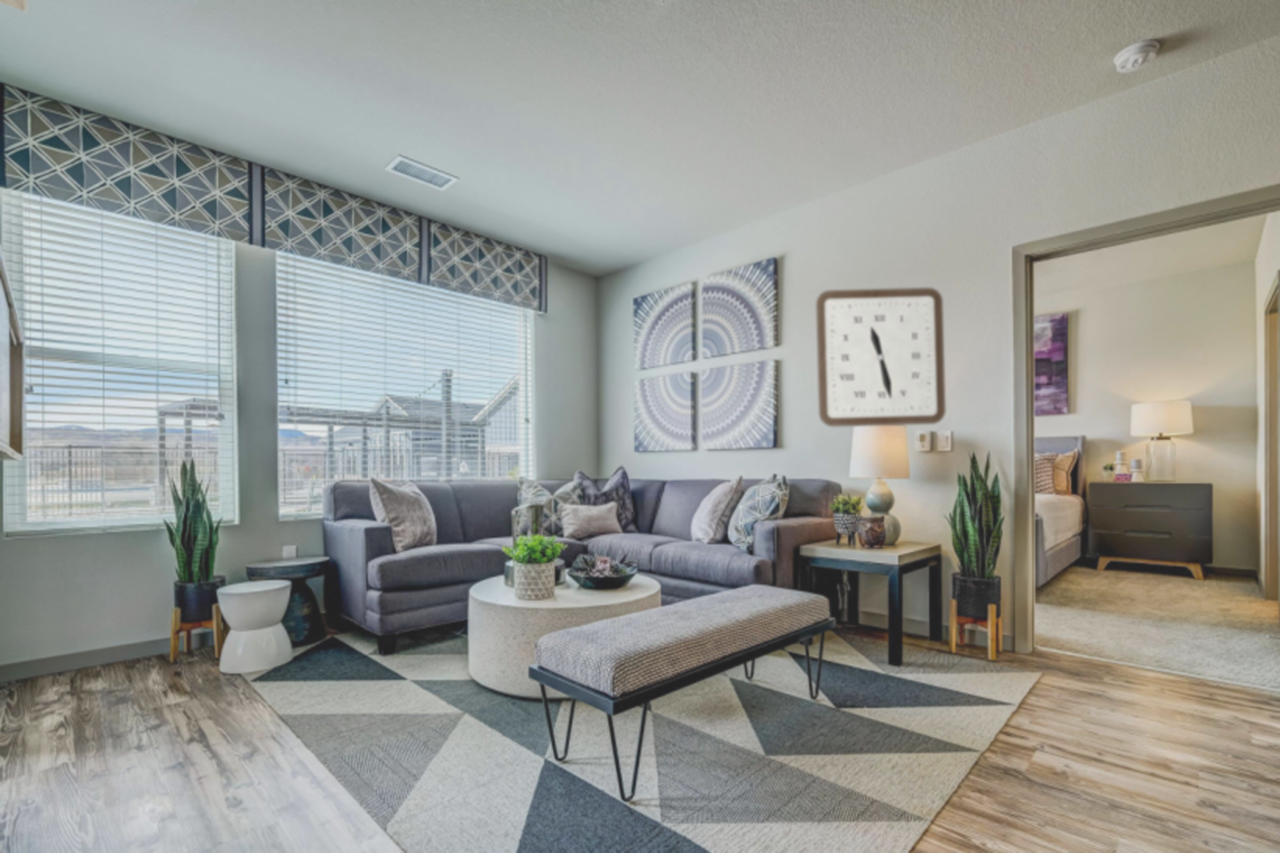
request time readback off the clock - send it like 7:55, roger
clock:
11:28
